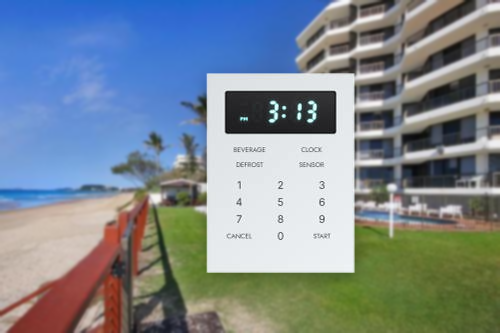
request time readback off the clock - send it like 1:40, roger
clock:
3:13
